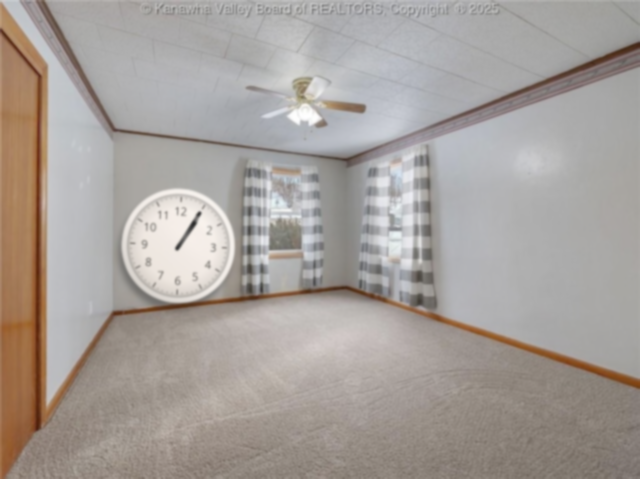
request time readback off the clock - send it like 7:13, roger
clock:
1:05
